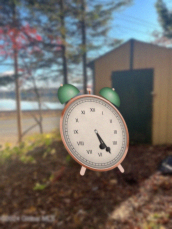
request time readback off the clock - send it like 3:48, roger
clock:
5:25
